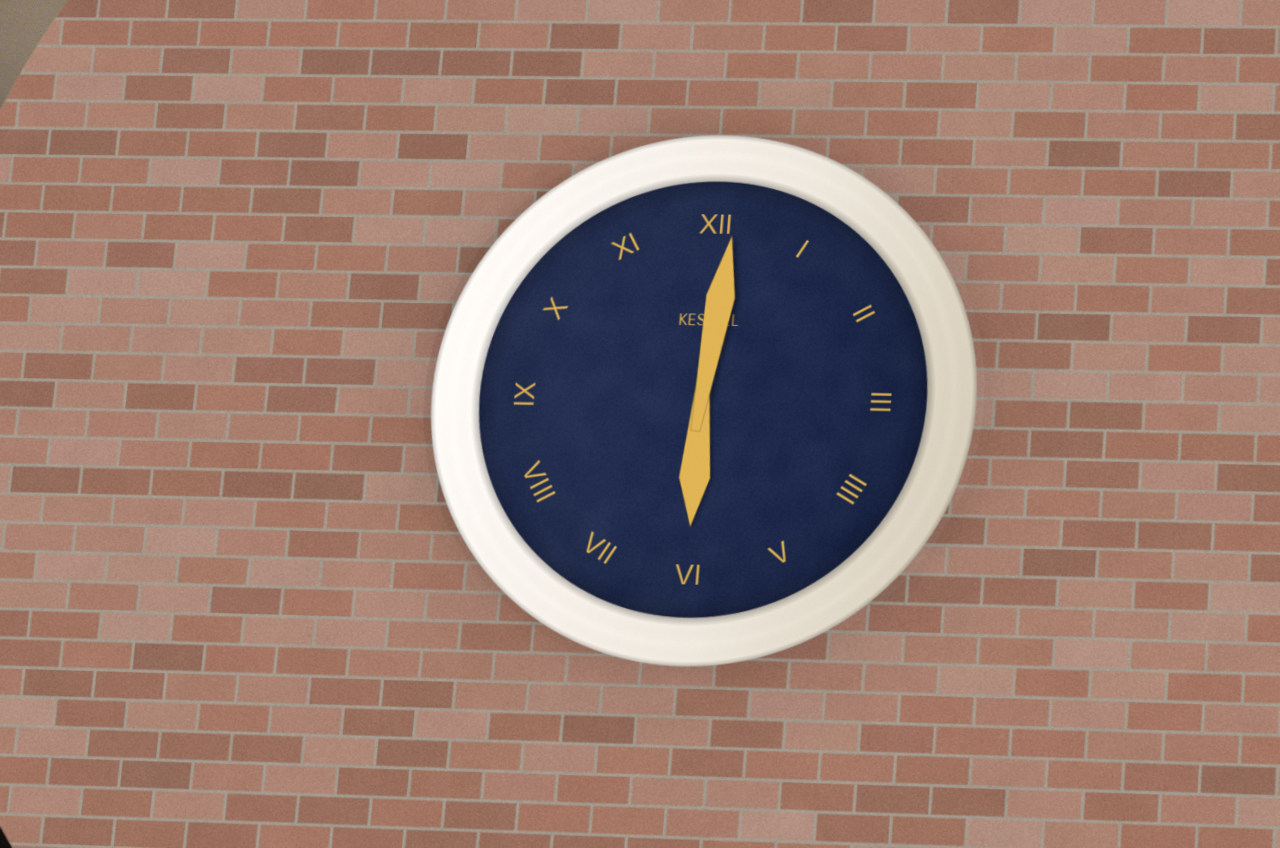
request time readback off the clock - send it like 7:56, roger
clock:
6:01
